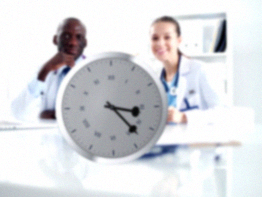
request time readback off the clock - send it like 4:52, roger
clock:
3:23
